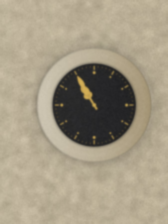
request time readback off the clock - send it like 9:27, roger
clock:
10:55
